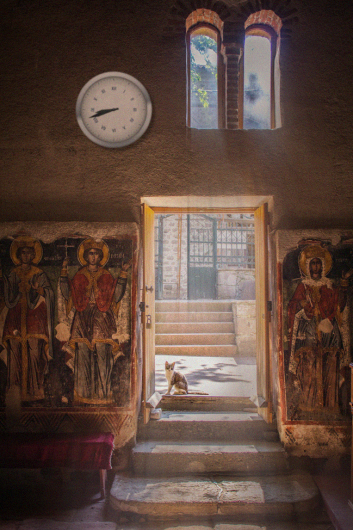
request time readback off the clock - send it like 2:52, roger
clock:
8:42
